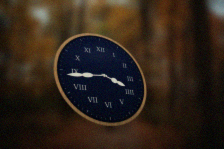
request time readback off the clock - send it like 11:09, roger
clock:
3:44
